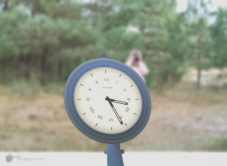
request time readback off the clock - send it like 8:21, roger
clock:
3:26
